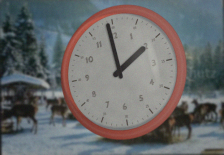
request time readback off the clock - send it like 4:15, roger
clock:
1:59
